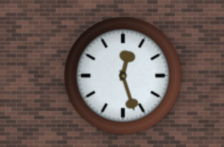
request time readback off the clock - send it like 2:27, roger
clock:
12:27
